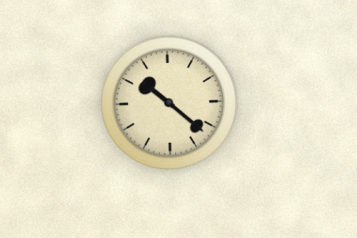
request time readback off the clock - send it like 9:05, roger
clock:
10:22
